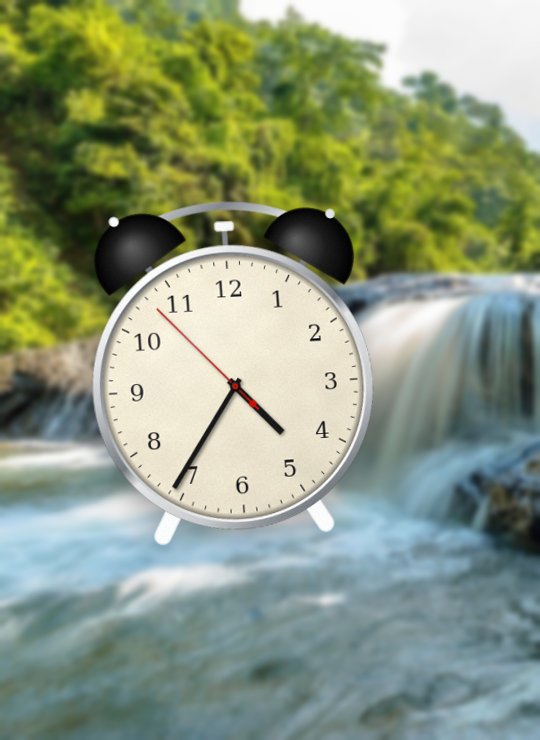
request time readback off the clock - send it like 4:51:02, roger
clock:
4:35:53
